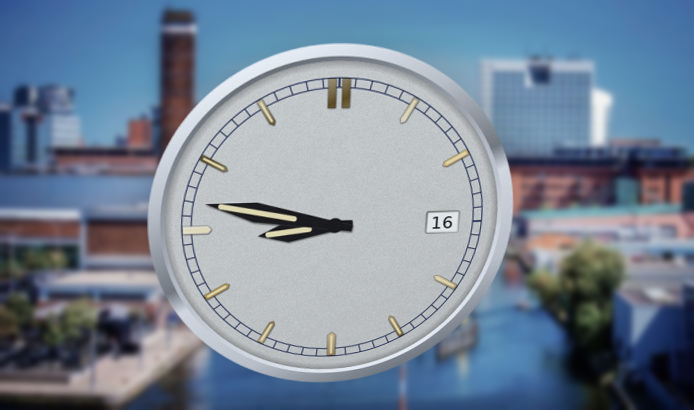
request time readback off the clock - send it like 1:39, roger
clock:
8:47
